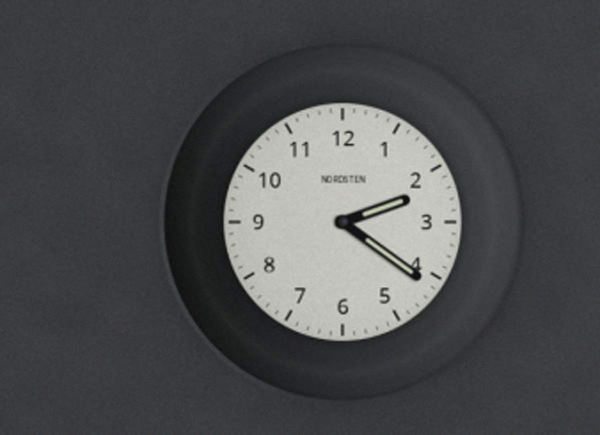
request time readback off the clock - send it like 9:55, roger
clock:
2:21
